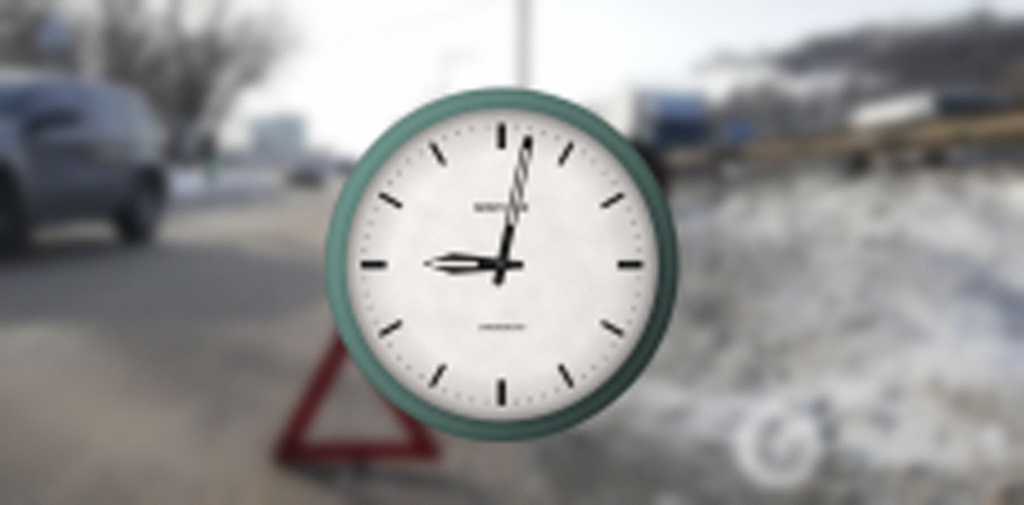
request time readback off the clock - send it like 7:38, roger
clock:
9:02
